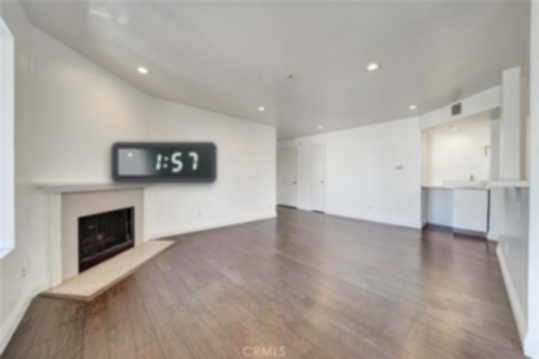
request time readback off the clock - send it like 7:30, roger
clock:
1:57
